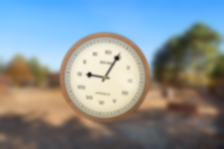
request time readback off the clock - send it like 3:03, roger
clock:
9:04
